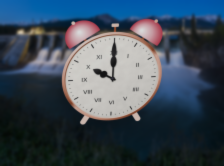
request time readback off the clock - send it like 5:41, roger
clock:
10:00
